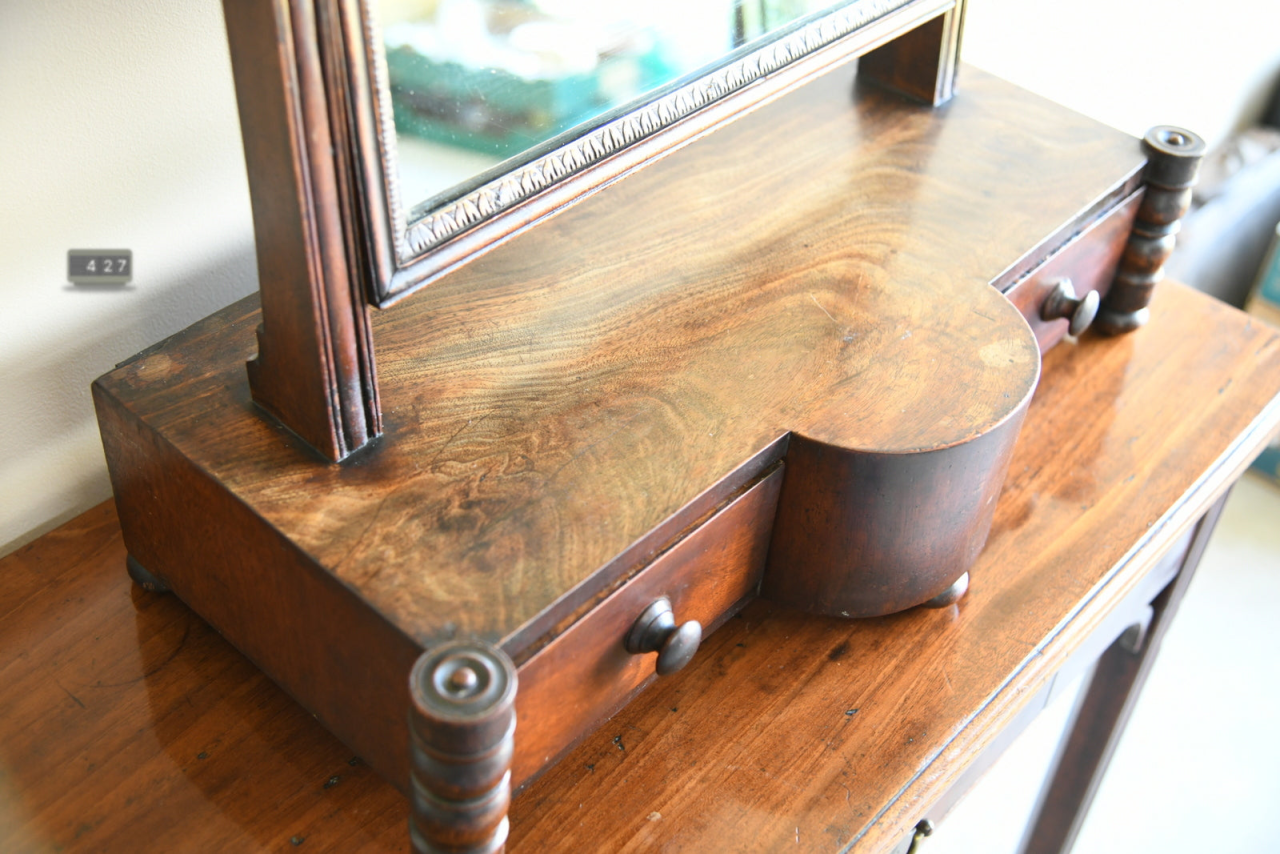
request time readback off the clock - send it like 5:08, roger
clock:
4:27
